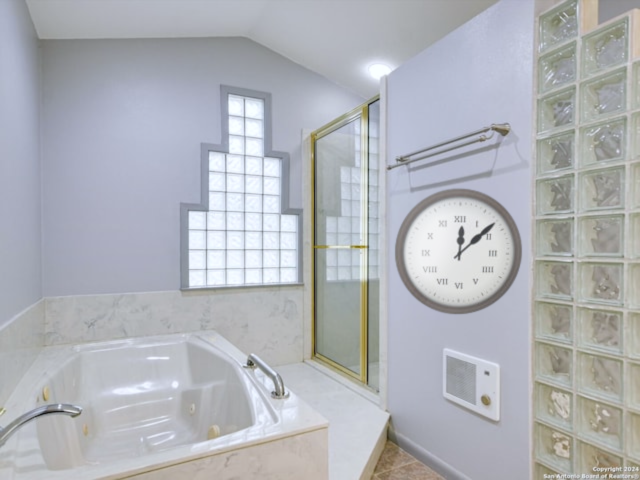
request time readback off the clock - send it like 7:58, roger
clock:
12:08
